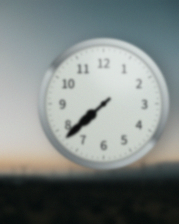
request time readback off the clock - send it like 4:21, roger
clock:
7:38
